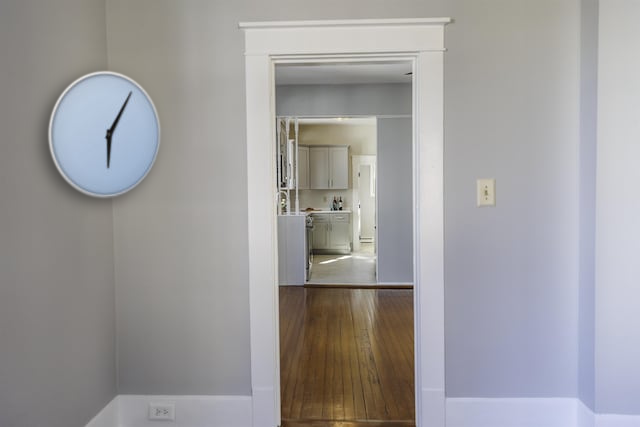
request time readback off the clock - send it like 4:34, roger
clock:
6:05
